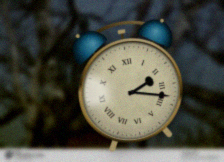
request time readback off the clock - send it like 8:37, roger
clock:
2:18
